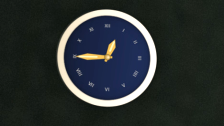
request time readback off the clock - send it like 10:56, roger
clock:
12:45
